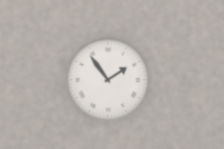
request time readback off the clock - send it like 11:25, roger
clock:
1:54
